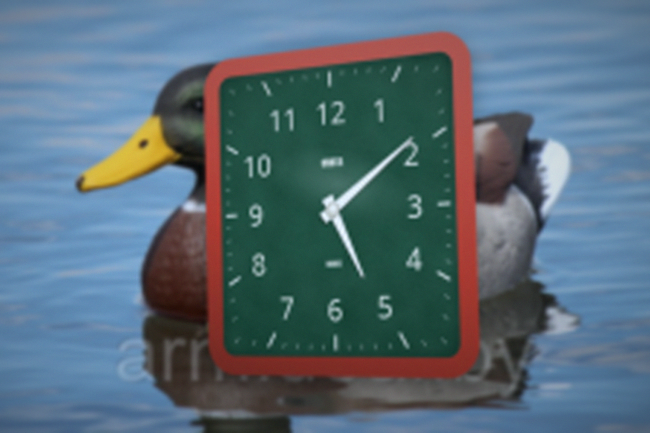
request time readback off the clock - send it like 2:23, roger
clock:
5:09
